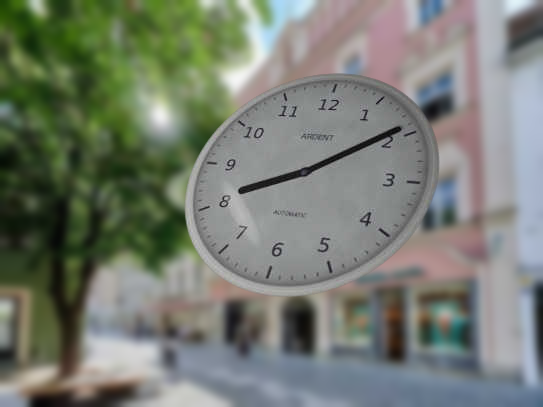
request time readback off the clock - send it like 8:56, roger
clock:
8:09
